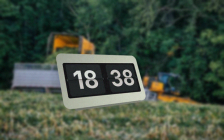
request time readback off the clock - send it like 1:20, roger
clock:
18:38
